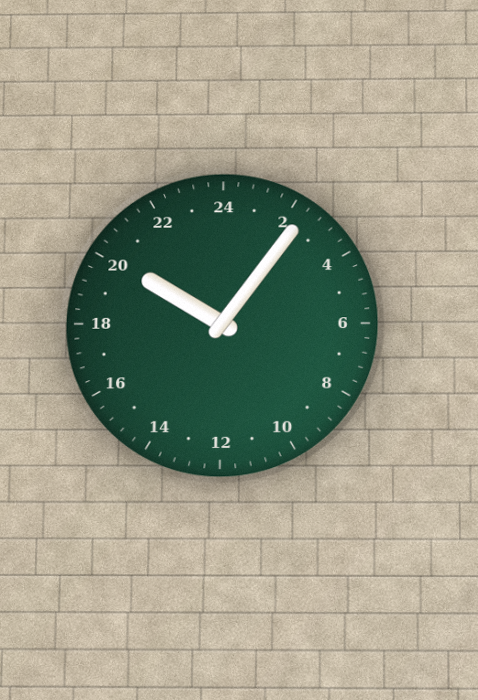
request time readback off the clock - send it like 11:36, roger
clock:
20:06
